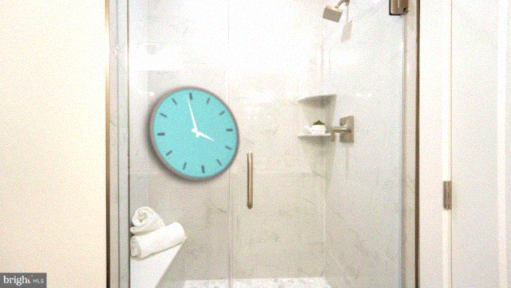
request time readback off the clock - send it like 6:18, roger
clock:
3:59
